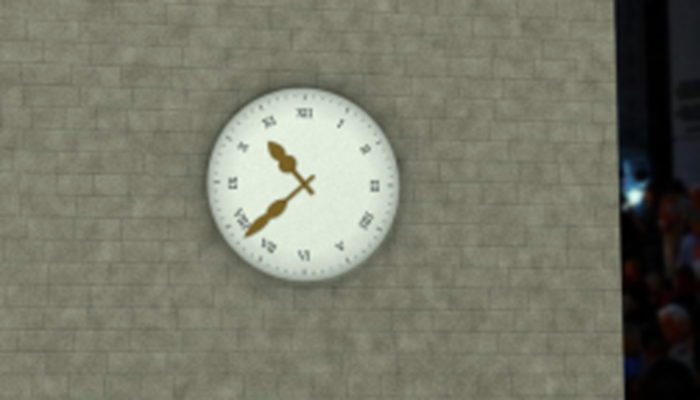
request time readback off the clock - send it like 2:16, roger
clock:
10:38
